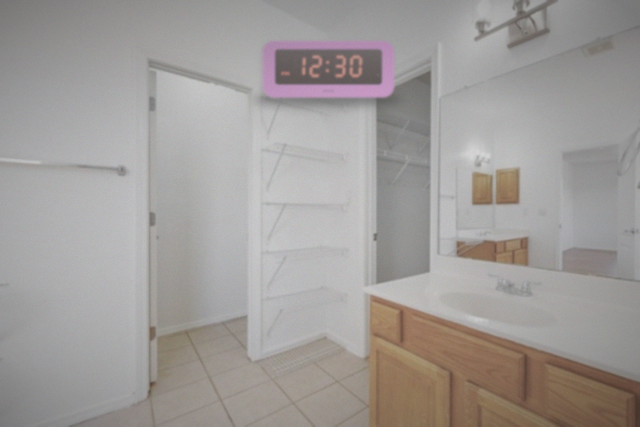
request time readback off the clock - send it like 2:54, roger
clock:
12:30
